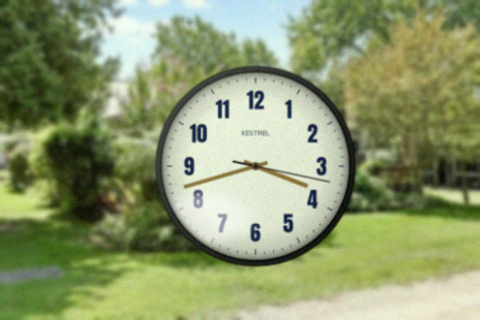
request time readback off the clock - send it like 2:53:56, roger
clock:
3:42:17
